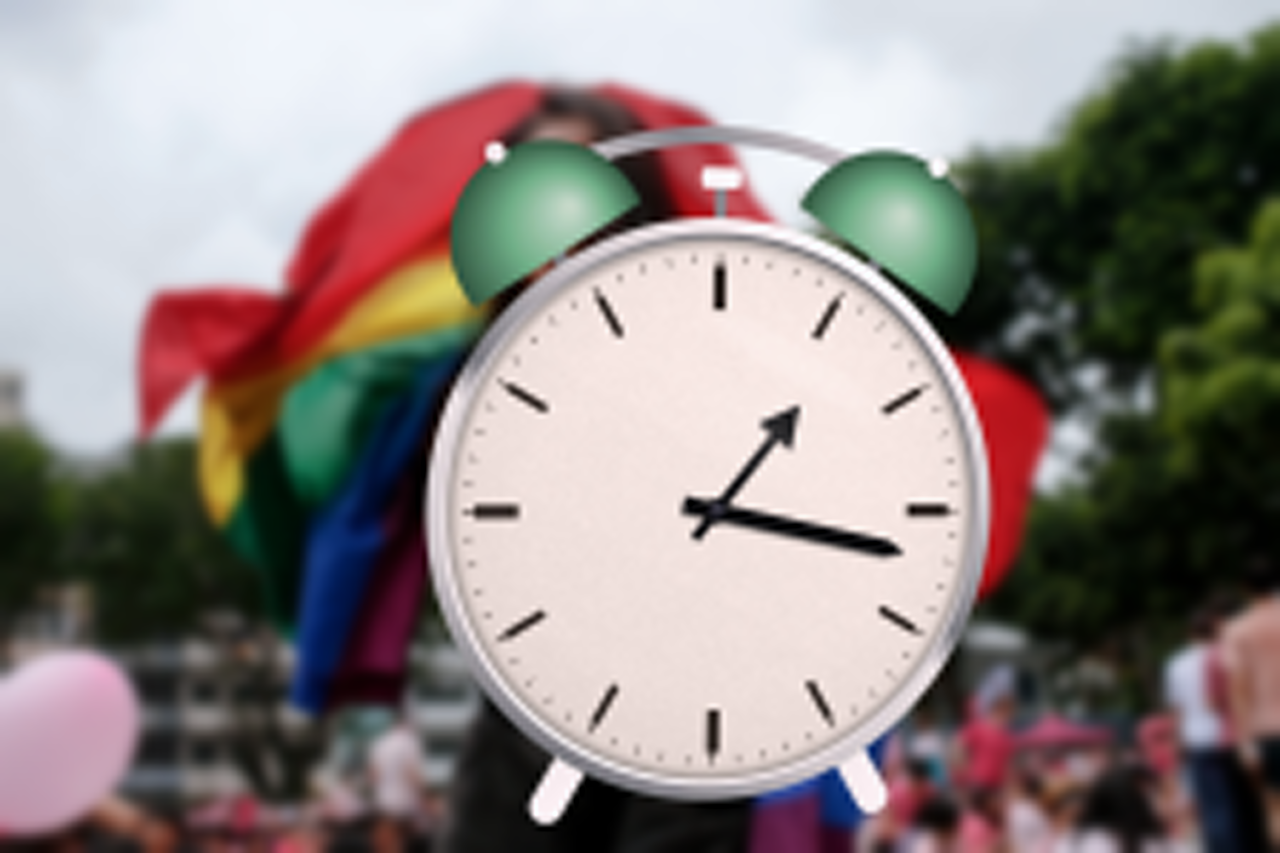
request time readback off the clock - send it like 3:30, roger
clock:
1:17
